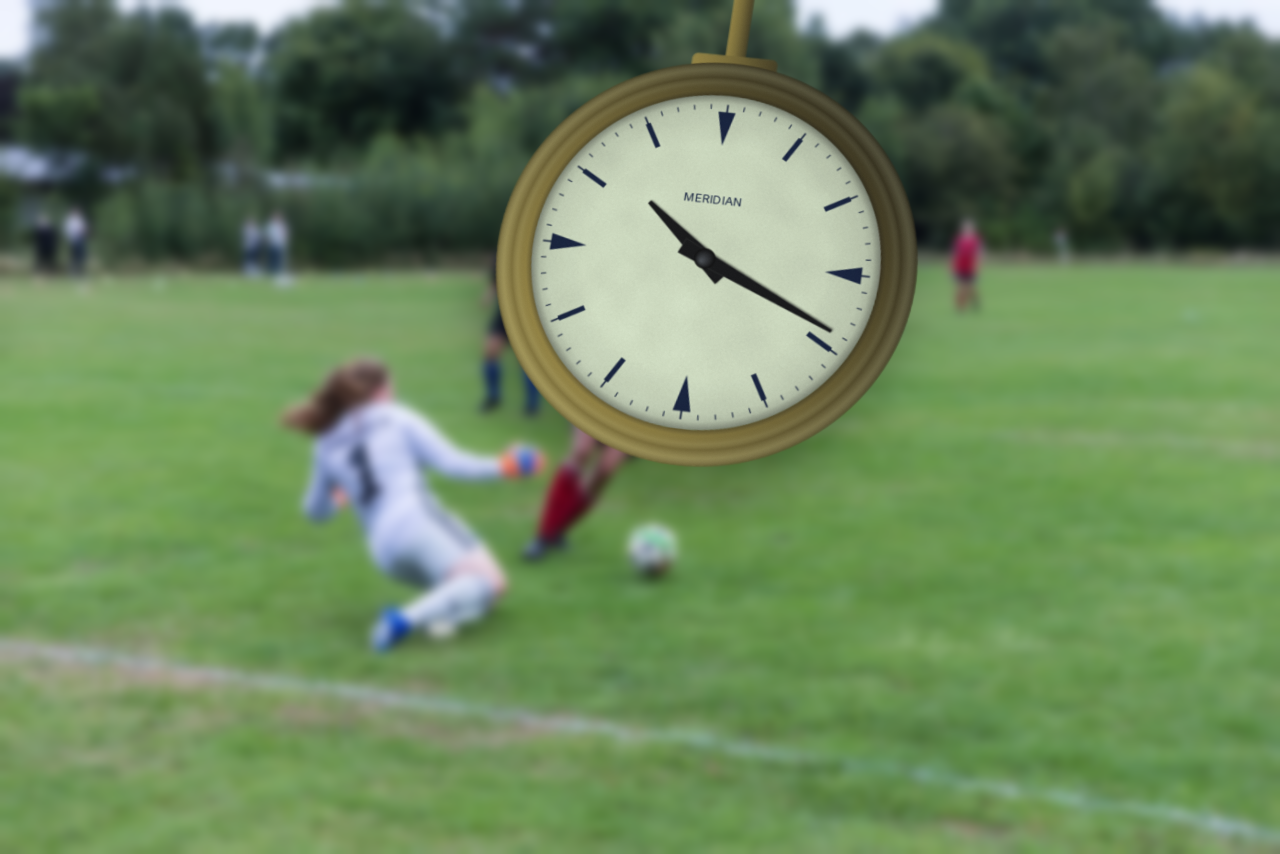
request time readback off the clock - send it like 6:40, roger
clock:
10:19
